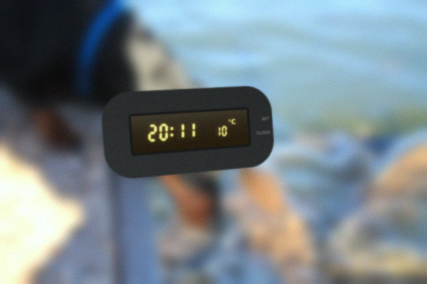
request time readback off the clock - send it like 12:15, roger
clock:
20:11
